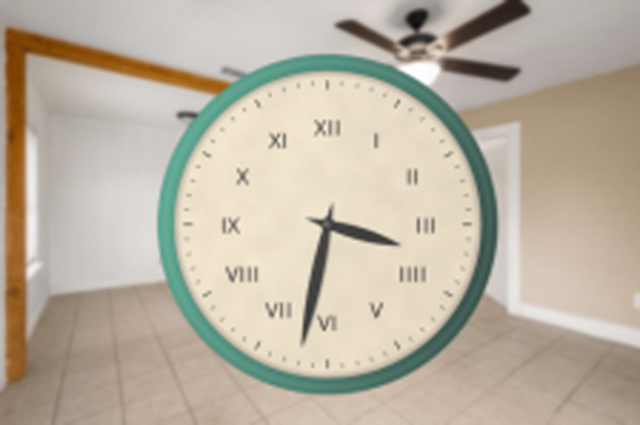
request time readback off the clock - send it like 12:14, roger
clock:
3:32
